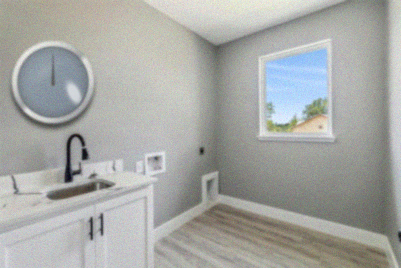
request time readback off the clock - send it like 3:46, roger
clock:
12:00
